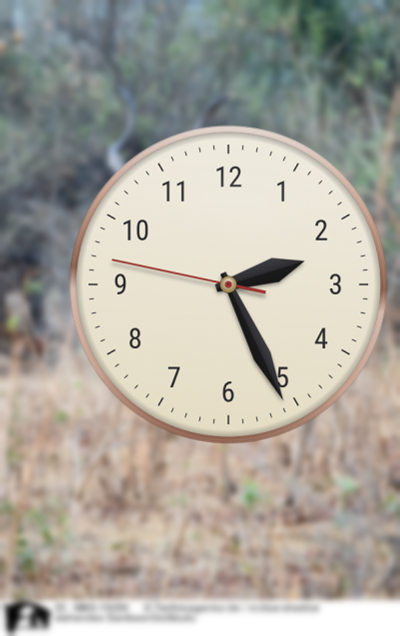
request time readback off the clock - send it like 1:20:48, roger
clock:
2:25:47
